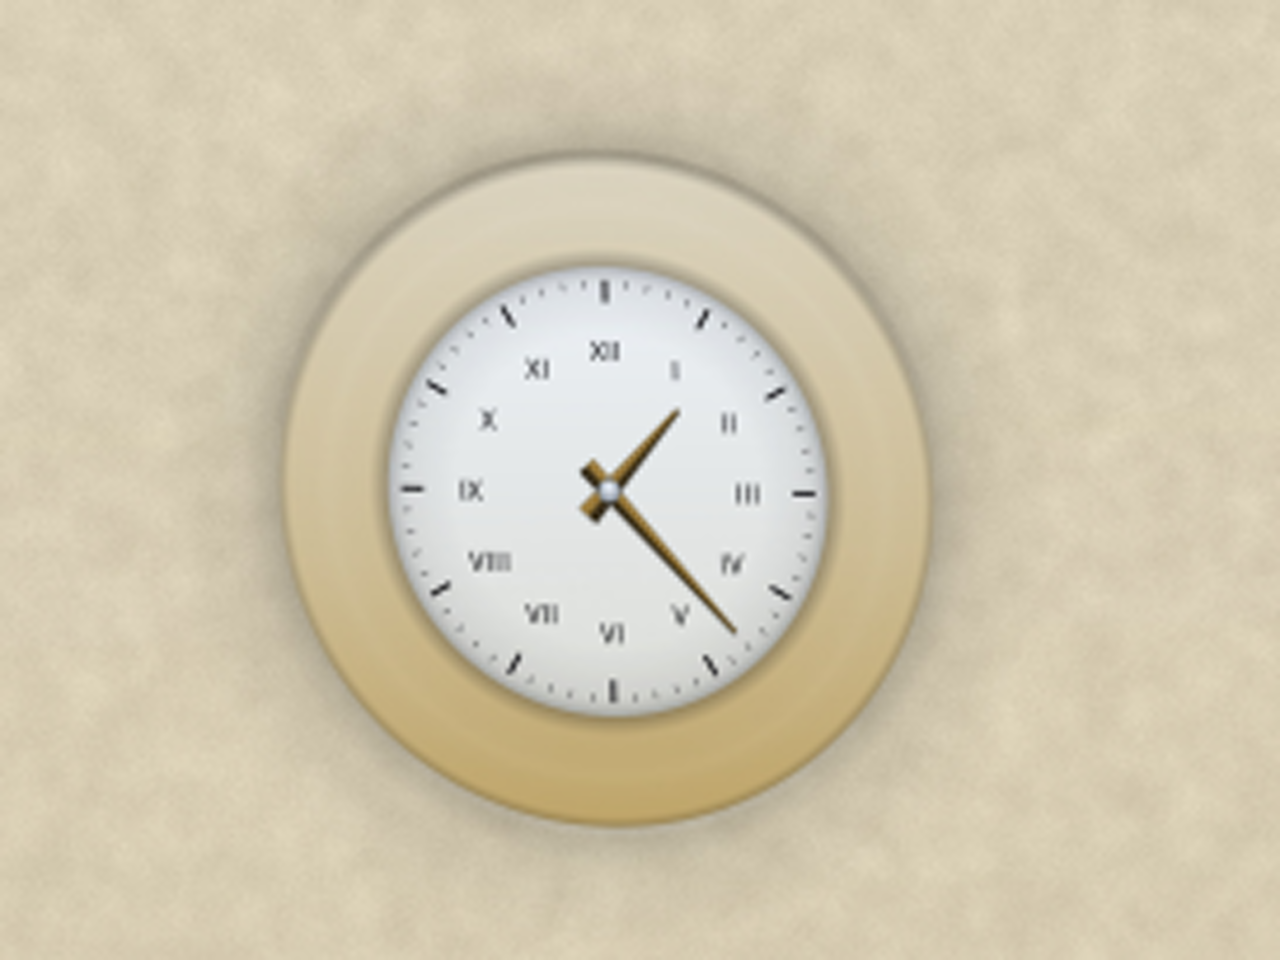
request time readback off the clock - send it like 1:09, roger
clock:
1:23
